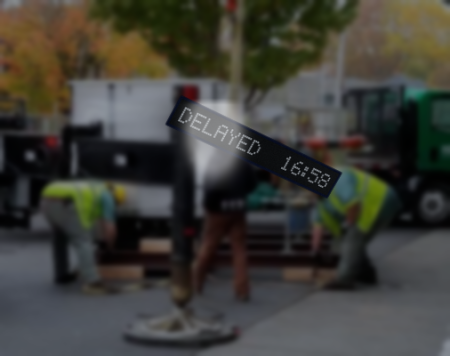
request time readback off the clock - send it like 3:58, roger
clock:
16:58
